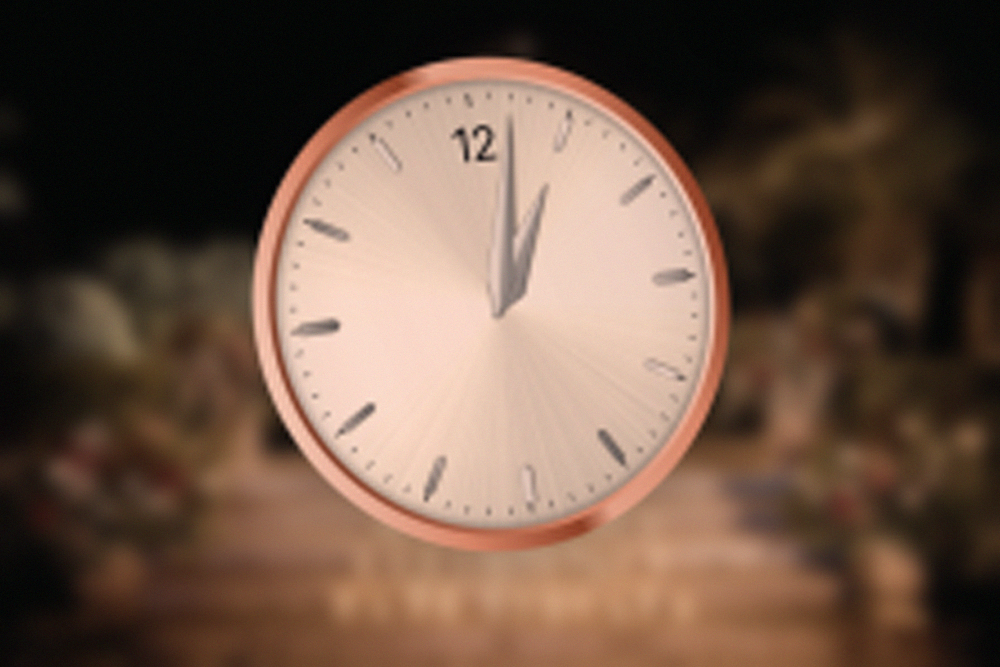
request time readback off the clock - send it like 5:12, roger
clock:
1:02
